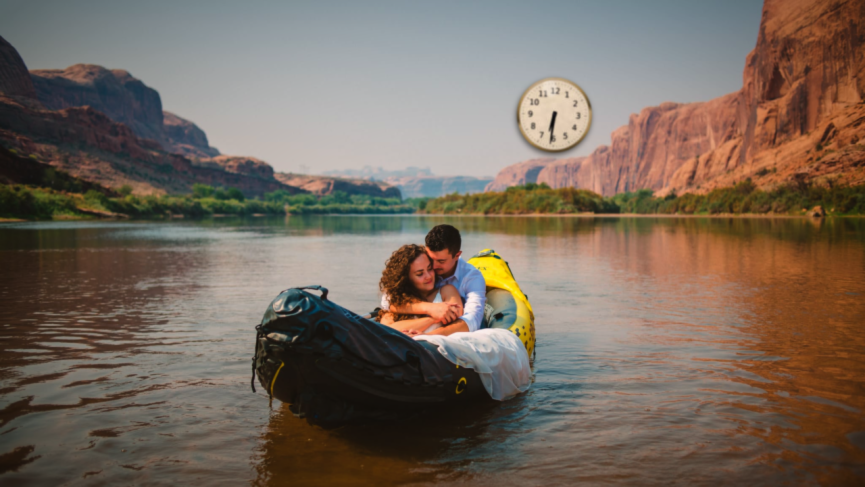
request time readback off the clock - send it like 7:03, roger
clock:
6:31
